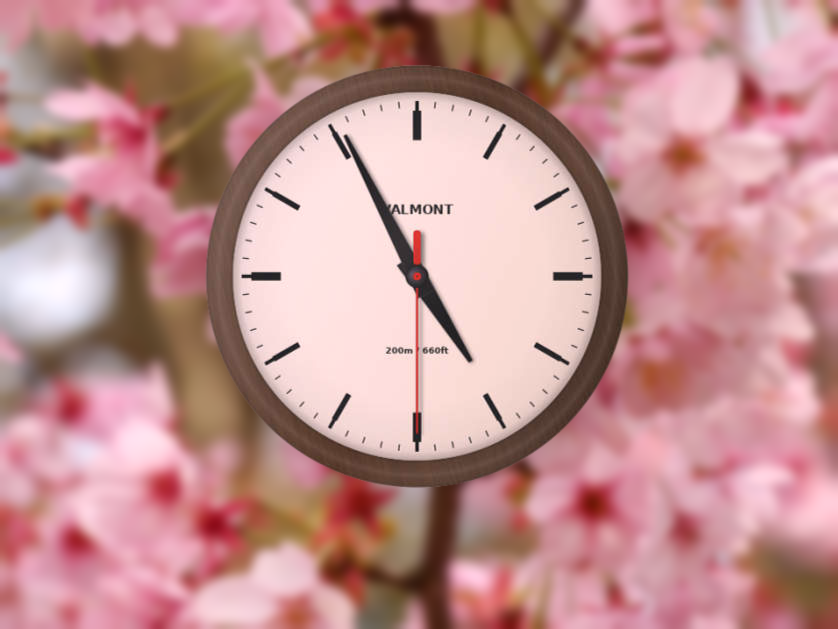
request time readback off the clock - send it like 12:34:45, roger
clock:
4:55:30
